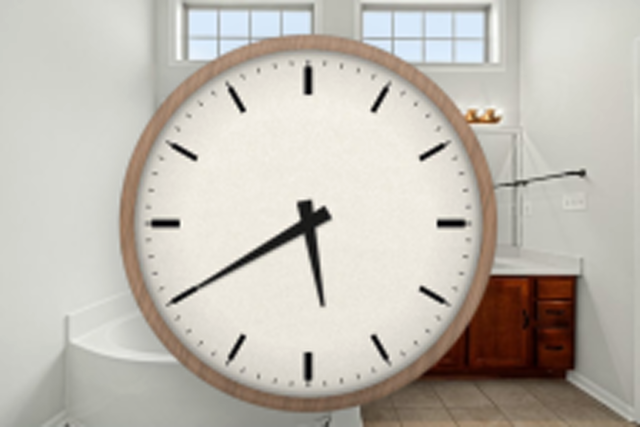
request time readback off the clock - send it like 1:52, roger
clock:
5:40
